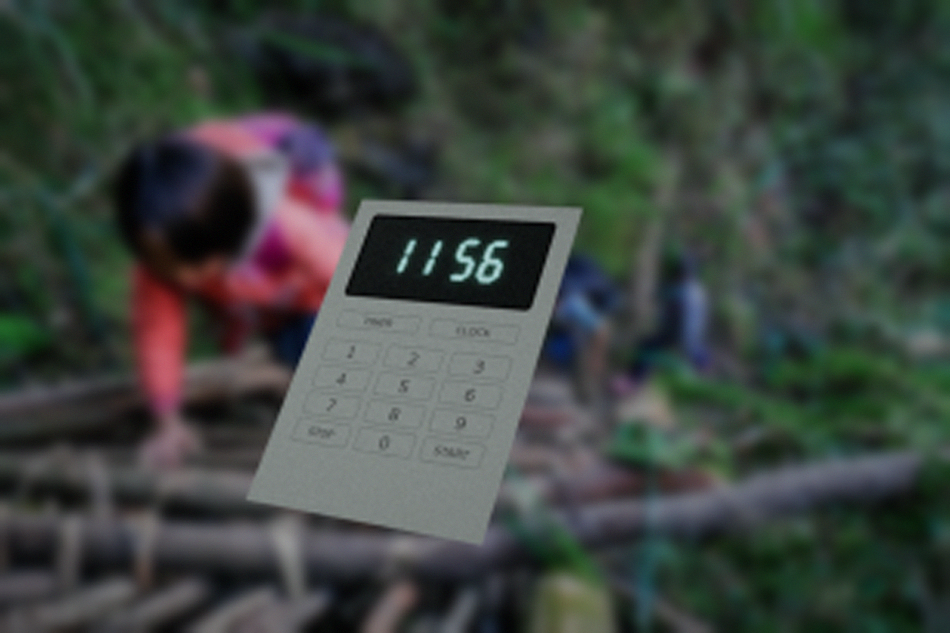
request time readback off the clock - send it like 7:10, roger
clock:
11:56
